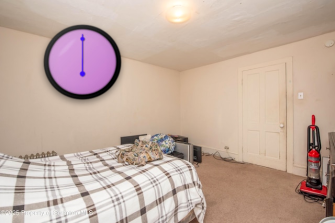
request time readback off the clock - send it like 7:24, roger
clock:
6:00
